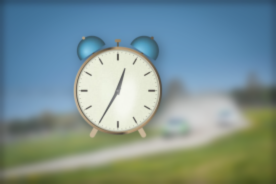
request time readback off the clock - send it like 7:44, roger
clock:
12:35
